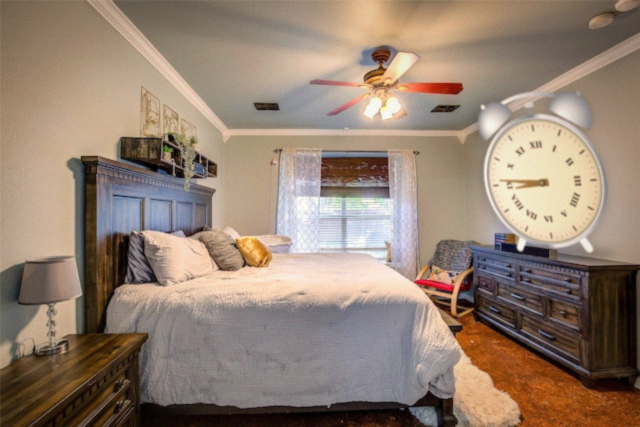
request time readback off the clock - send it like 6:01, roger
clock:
8:46
